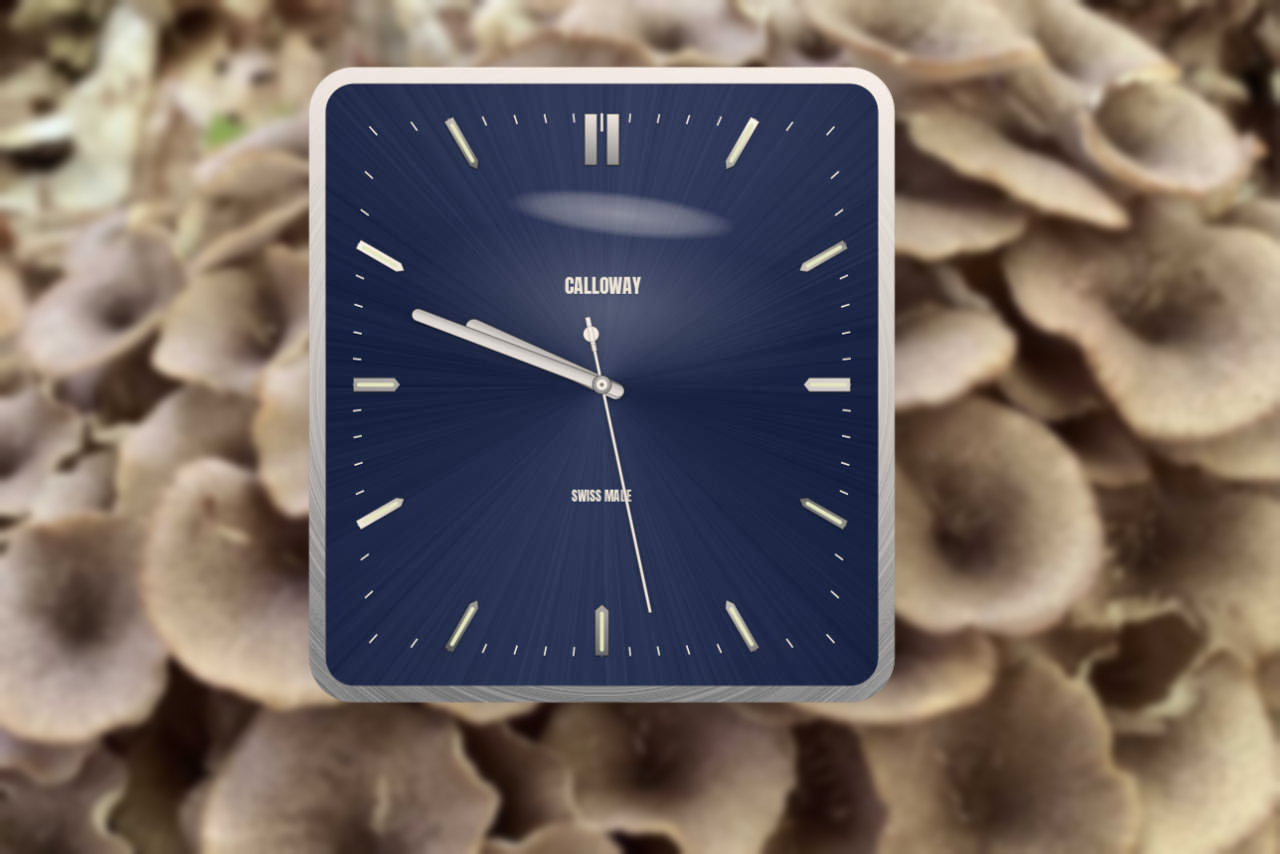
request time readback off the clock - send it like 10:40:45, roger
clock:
9:48:28
